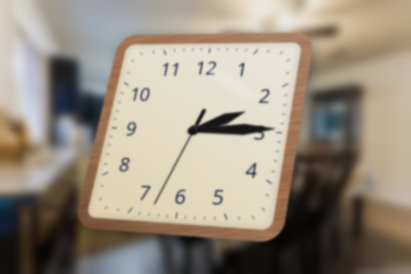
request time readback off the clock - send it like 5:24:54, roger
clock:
2:14:33
